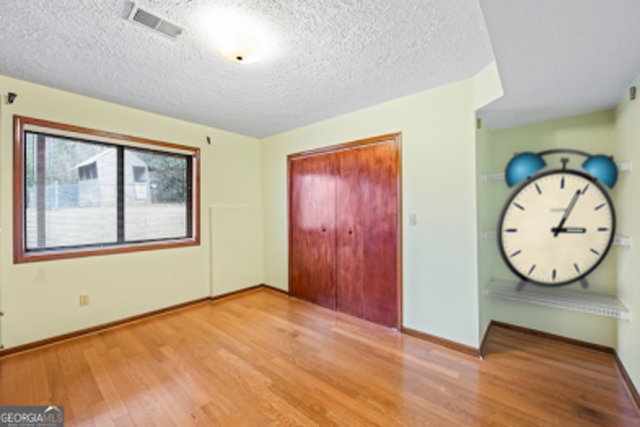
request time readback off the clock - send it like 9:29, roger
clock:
3:04
